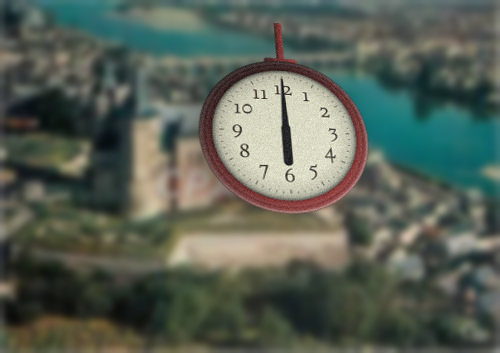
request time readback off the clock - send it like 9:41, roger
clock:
6:00
